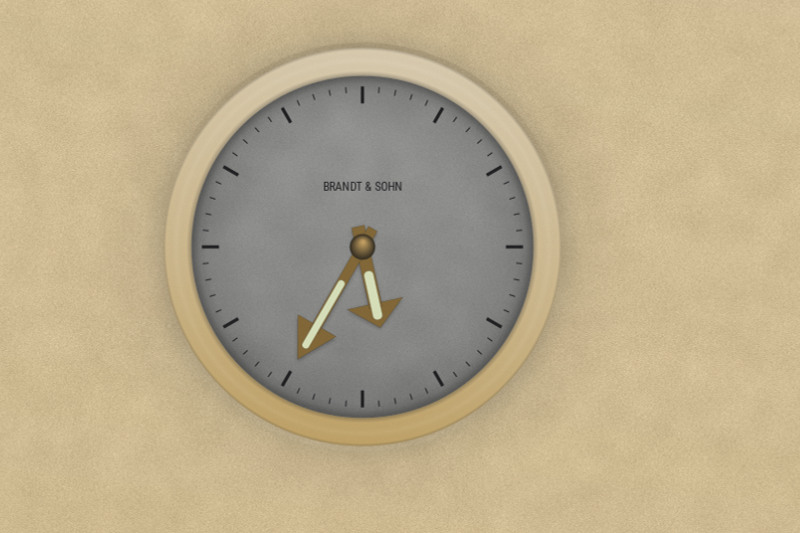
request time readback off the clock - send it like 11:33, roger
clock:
5:35
